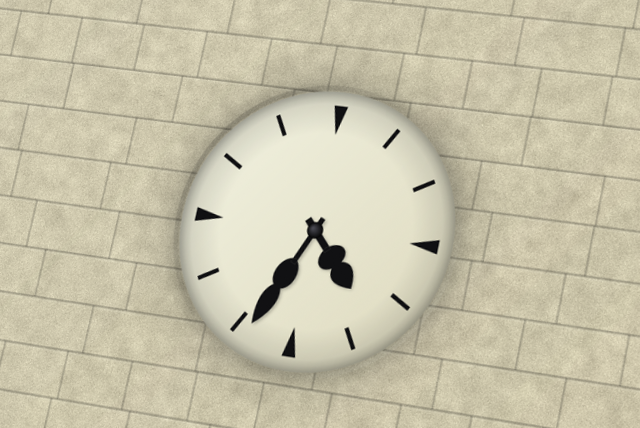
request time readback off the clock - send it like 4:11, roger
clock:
4:34
